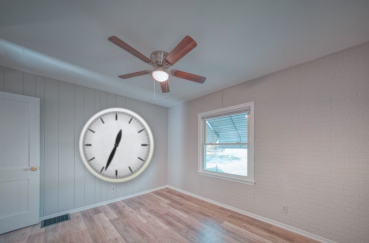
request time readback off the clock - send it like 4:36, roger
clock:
12:34
